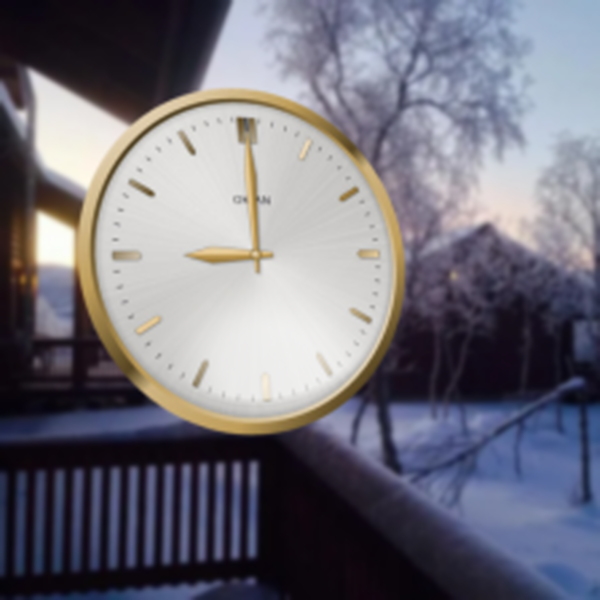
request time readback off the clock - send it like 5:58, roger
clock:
9:00
